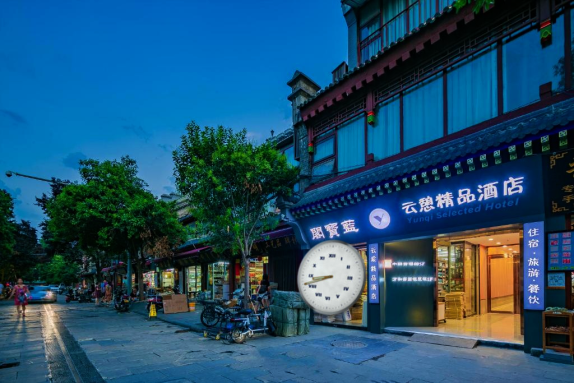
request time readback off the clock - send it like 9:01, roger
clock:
8:42
